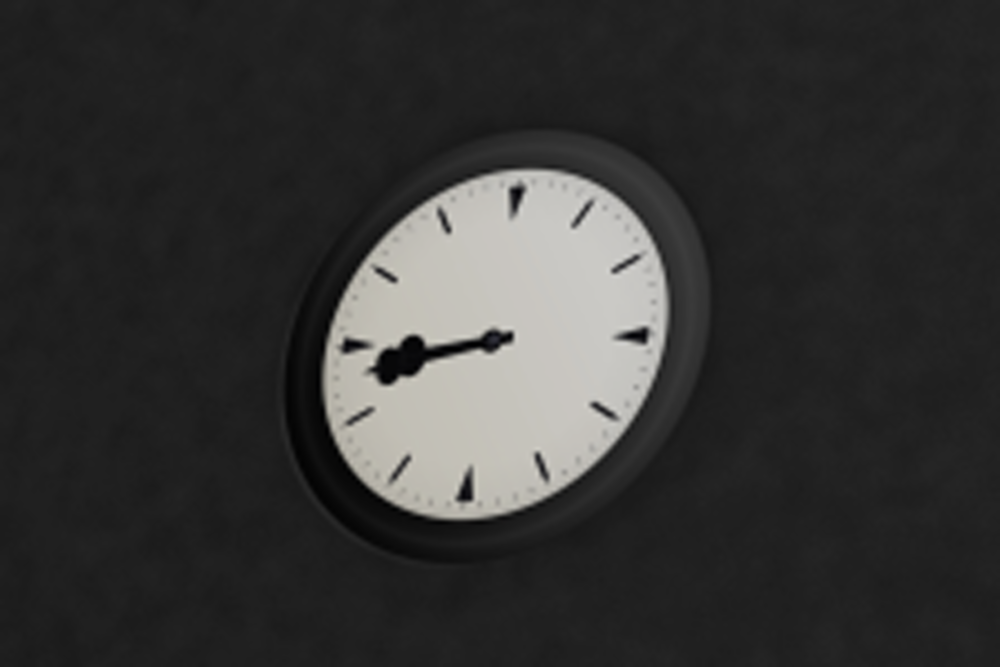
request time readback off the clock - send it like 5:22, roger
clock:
8:43
